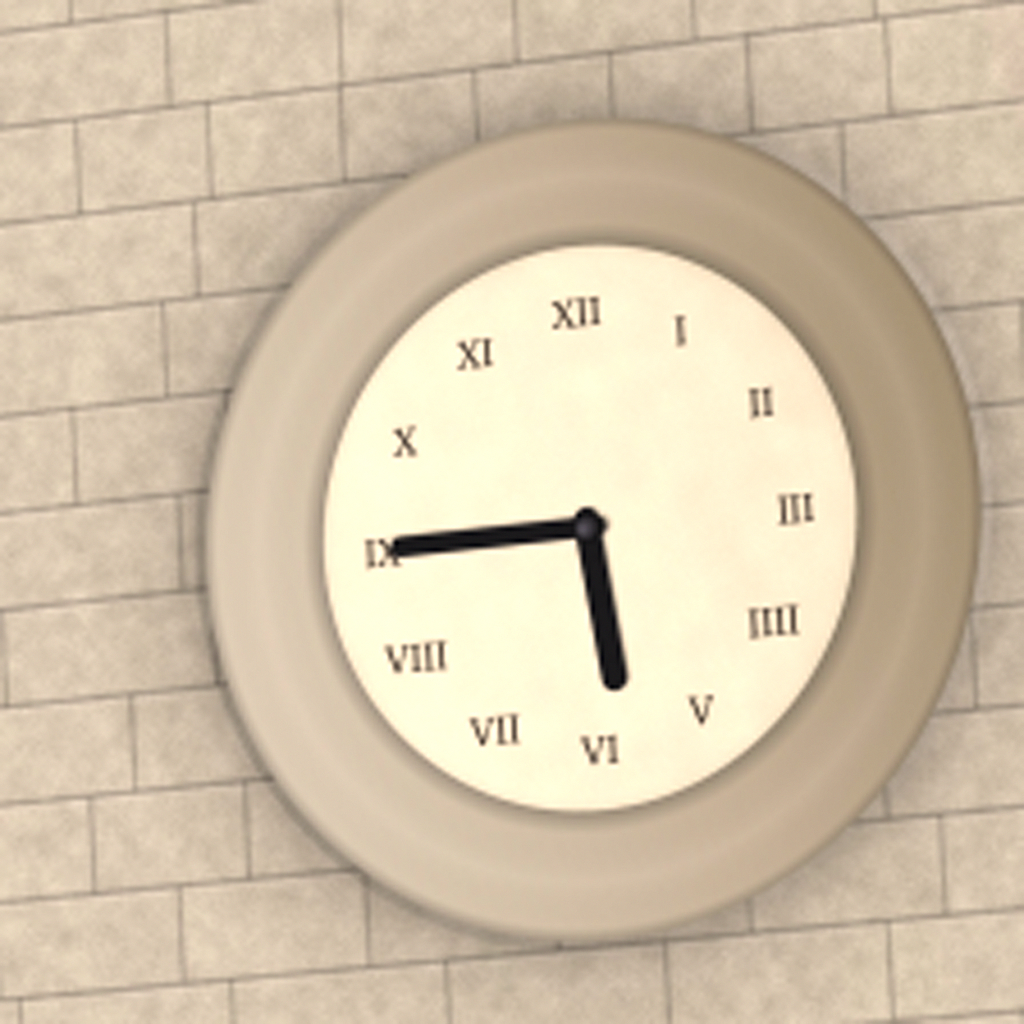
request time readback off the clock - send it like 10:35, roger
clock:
5:45
